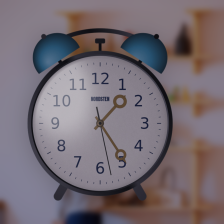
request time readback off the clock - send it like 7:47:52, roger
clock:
1:24:28
